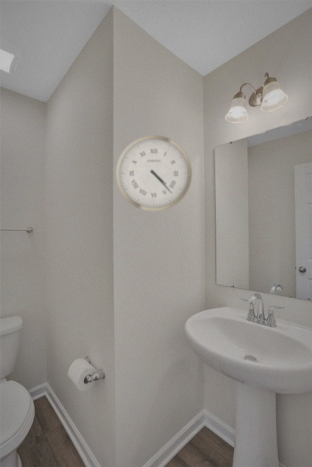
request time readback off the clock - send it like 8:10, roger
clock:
4:23
